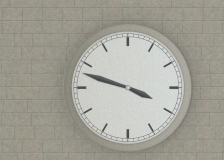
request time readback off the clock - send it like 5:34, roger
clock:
3:48
